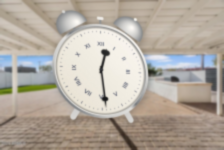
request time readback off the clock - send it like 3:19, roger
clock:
12:29
